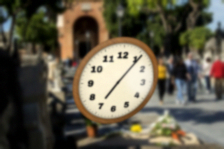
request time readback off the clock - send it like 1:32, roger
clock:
7:06
